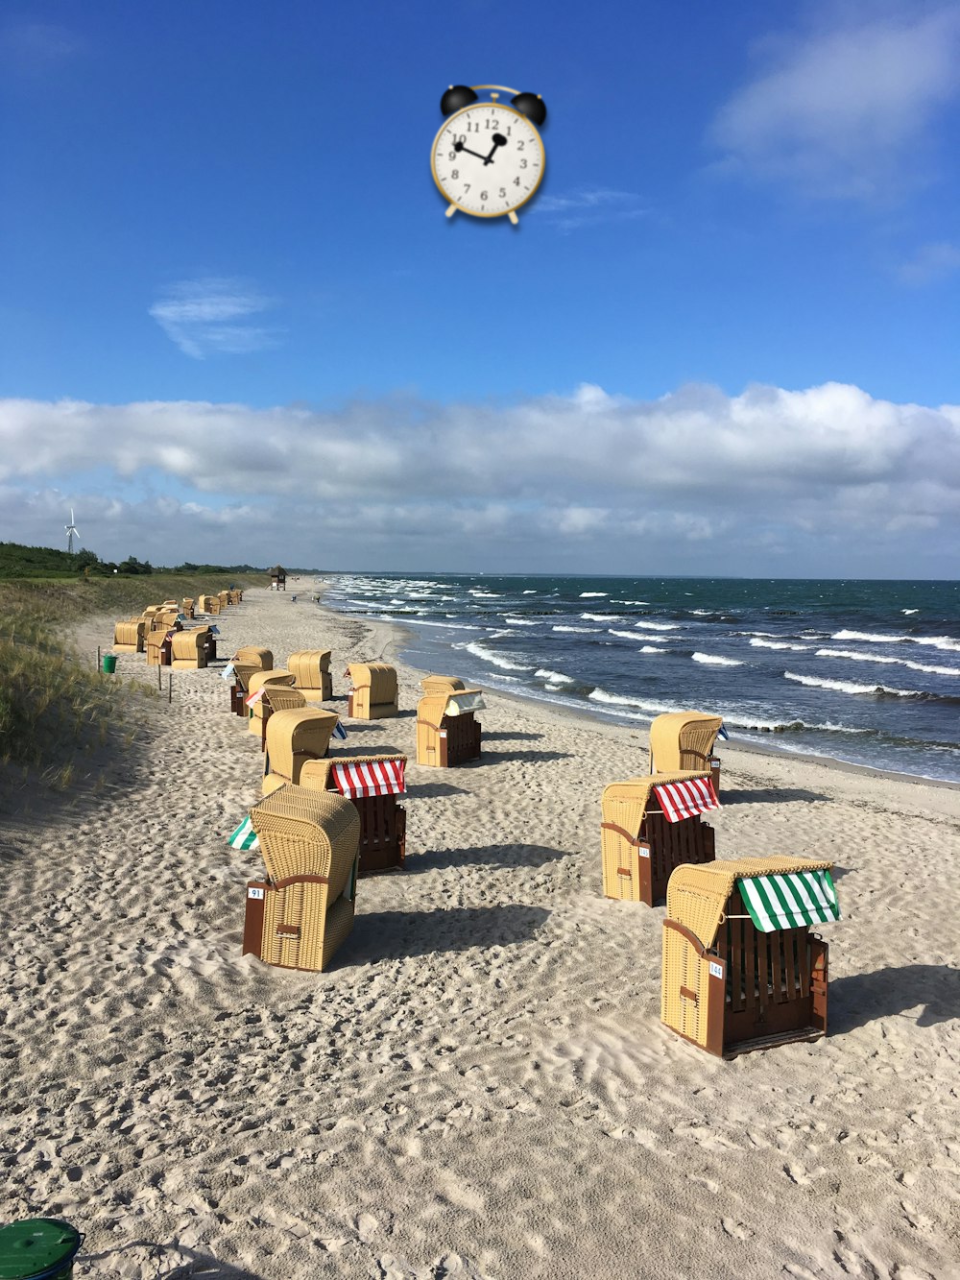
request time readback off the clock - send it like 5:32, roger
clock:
12:48
